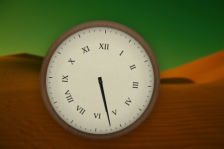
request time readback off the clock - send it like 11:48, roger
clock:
5:27
